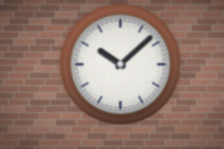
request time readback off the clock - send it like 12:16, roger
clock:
10:08
